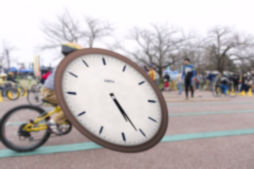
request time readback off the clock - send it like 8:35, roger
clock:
5:26
